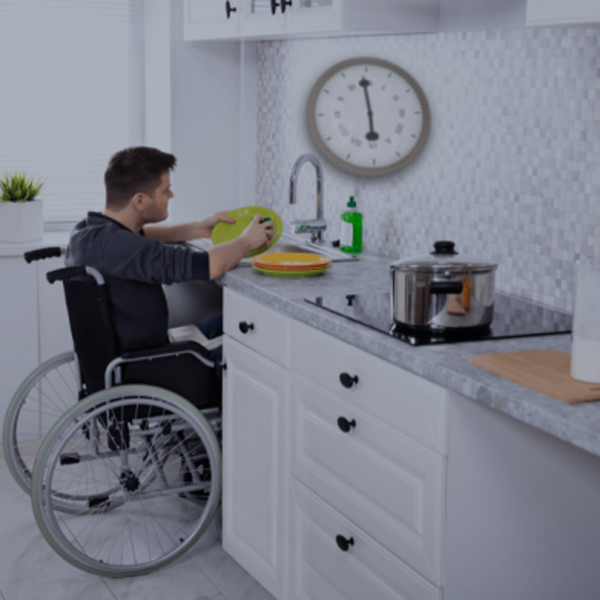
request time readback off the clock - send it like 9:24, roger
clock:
5:59
